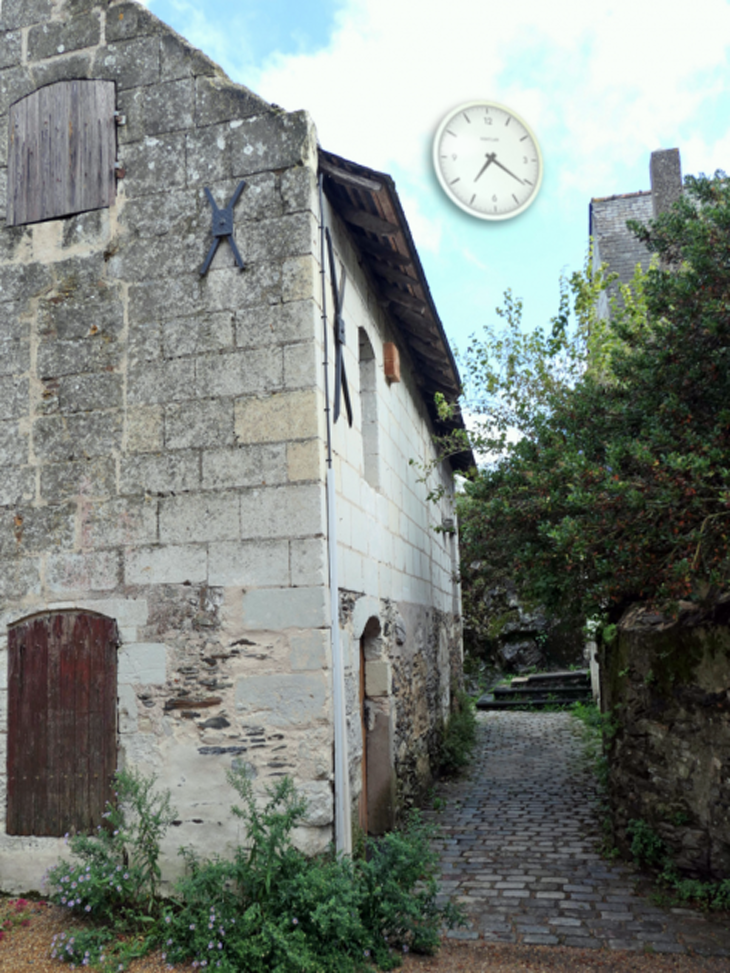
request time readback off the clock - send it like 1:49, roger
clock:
7:21
